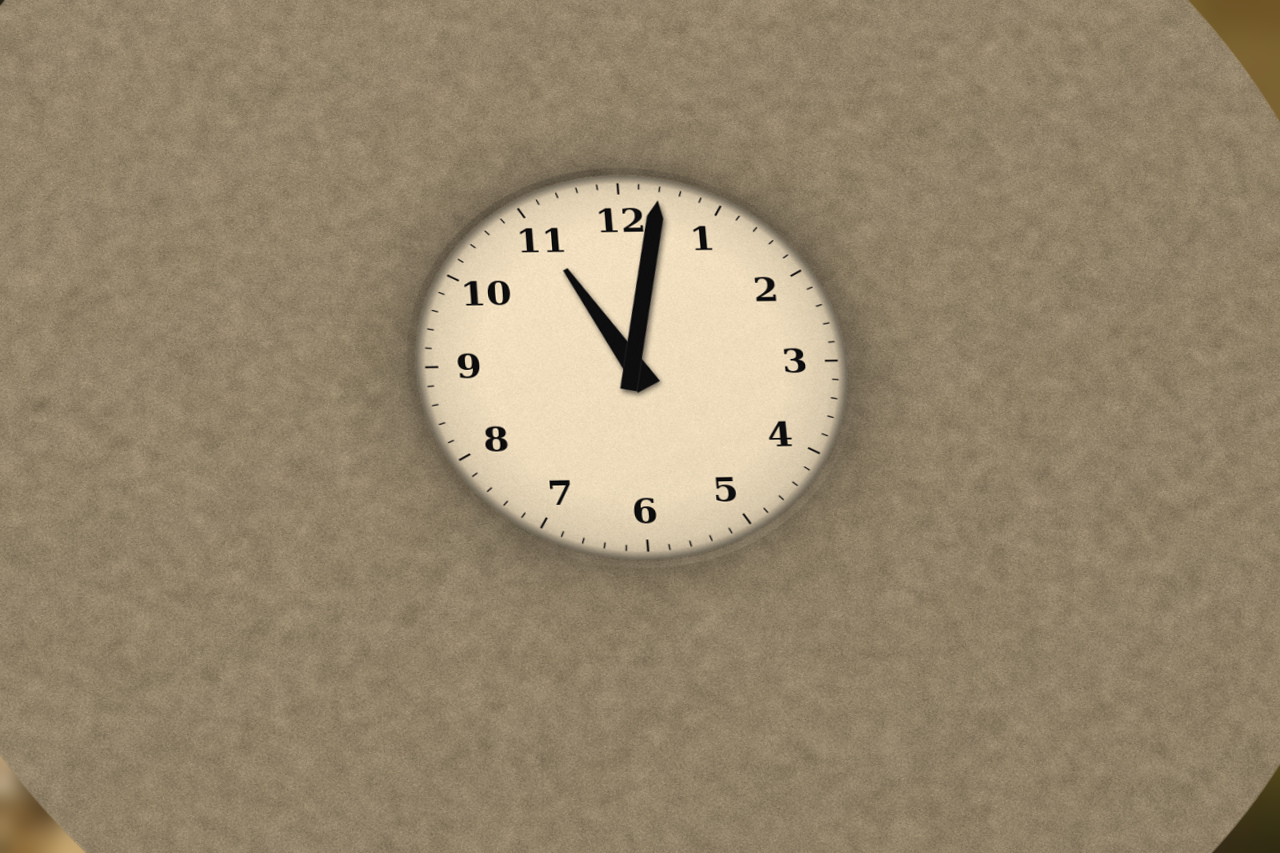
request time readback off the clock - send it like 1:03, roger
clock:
11:02
